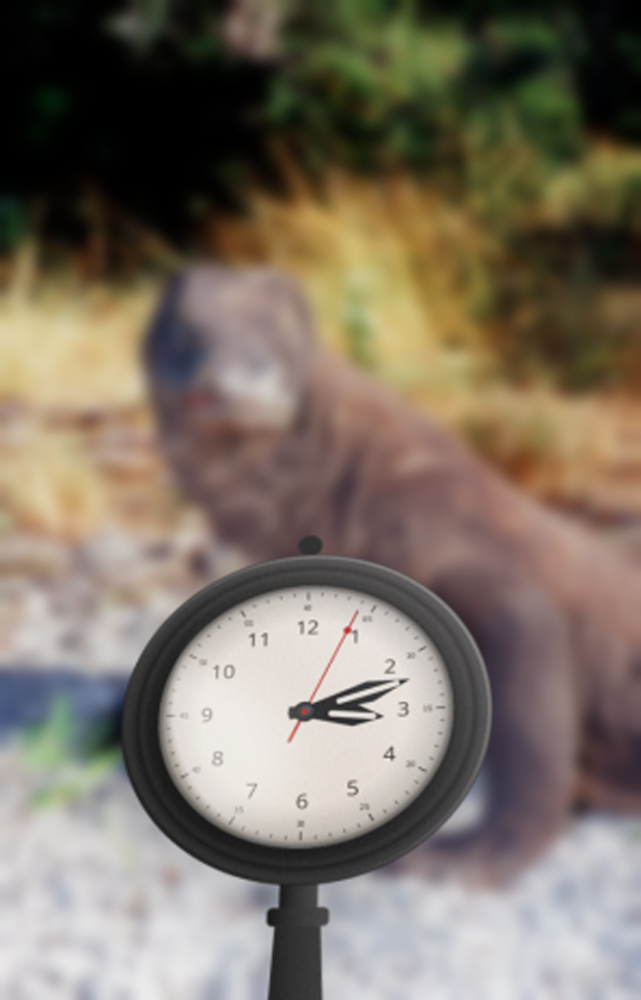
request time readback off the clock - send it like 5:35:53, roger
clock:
3:12:04
